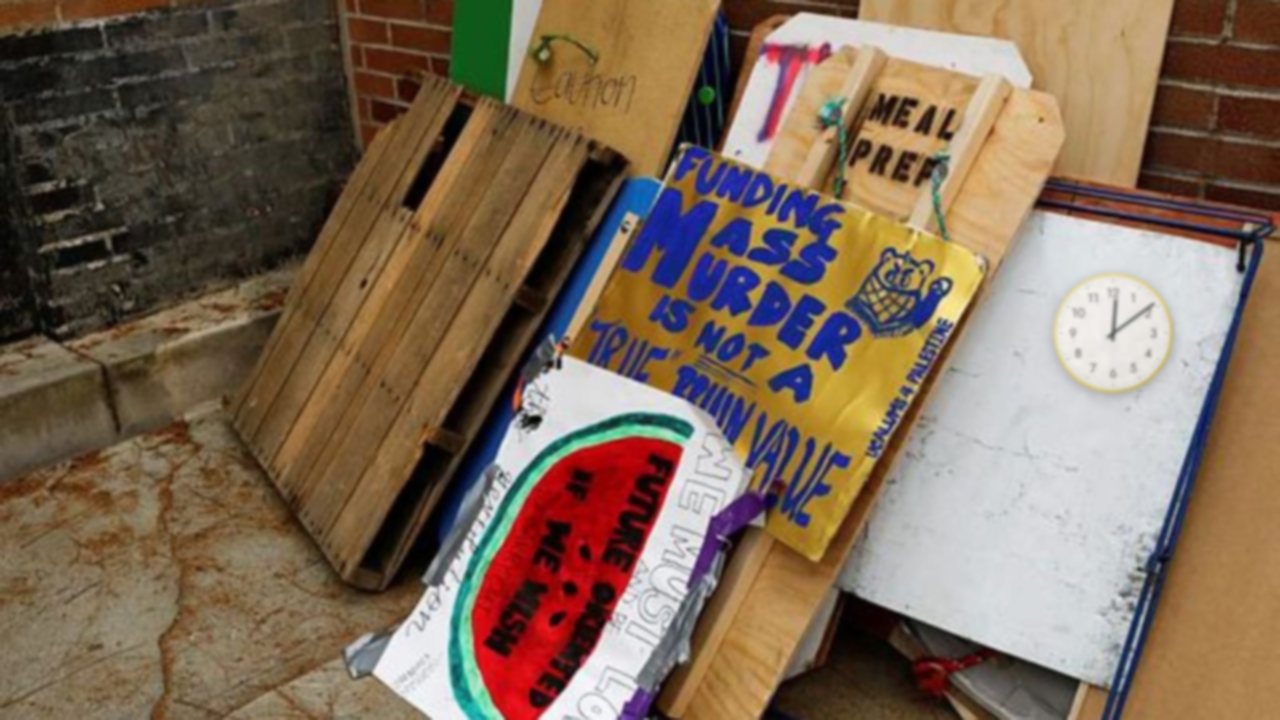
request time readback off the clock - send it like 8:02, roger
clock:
12:09
